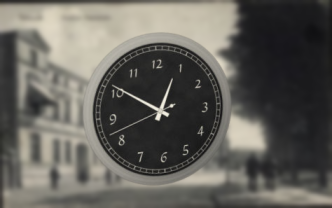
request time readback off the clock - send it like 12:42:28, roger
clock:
12:50:42
